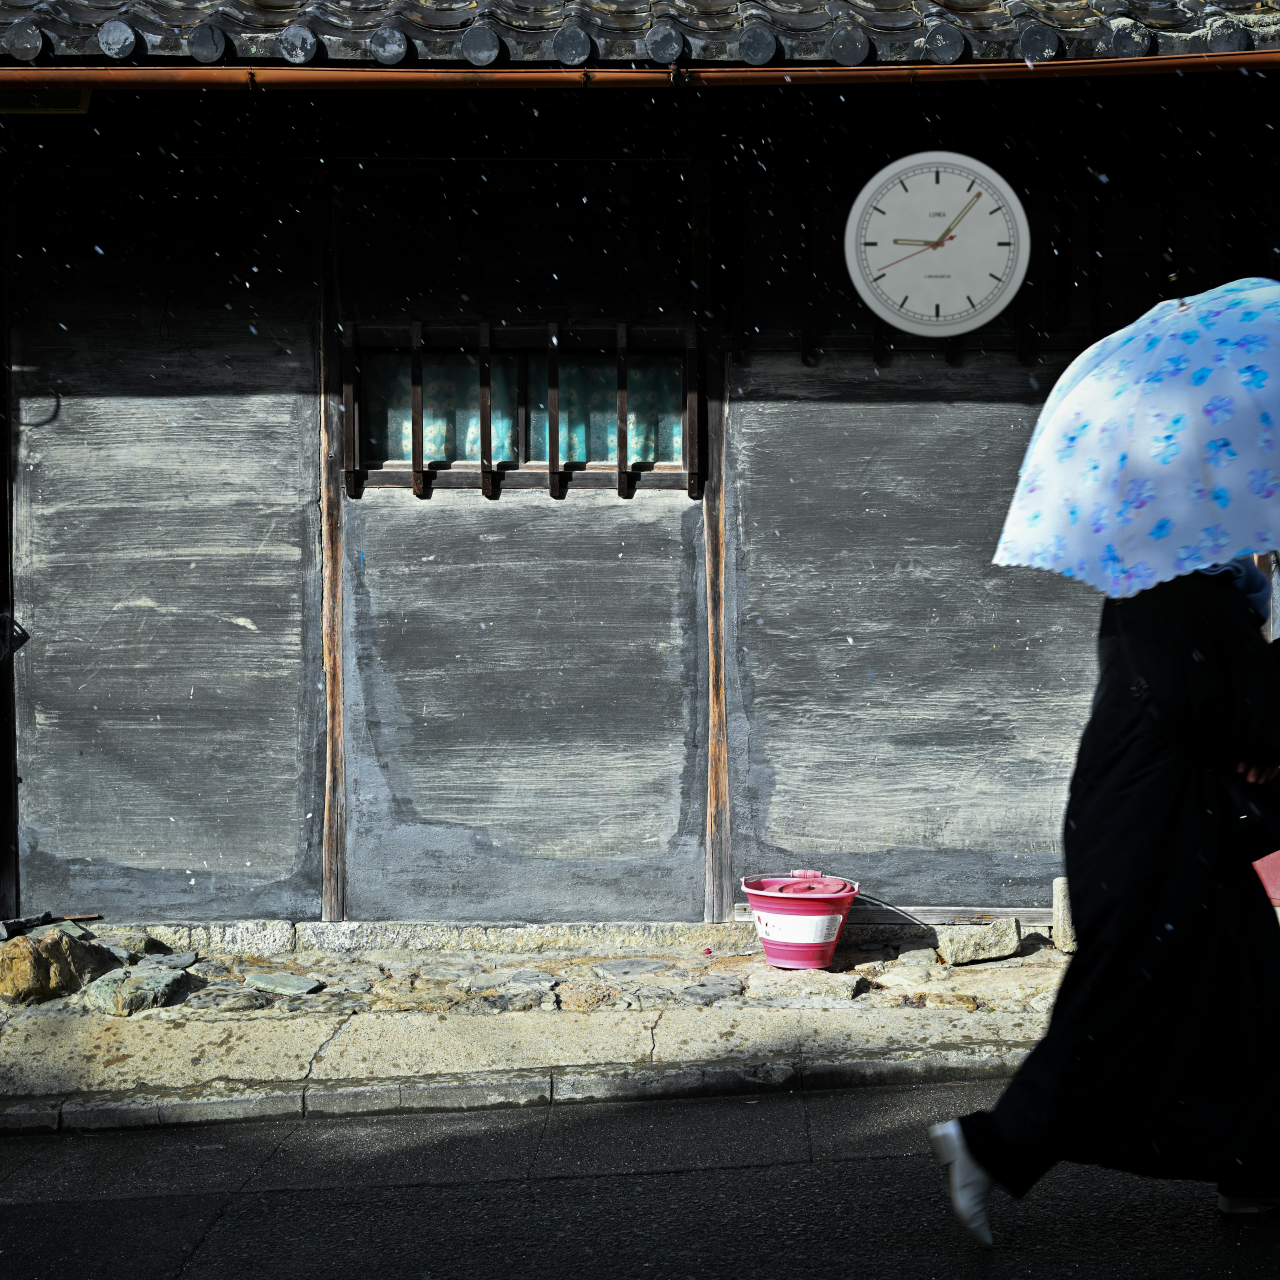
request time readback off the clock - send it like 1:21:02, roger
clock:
9:06:41
